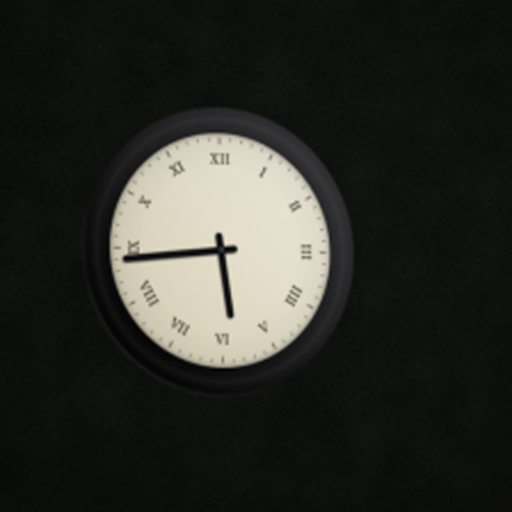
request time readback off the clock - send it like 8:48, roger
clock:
5:44
